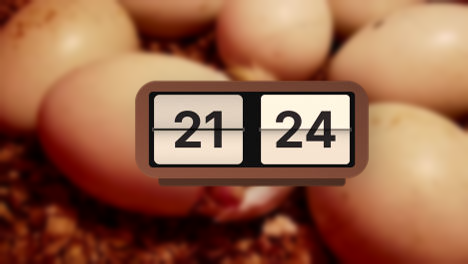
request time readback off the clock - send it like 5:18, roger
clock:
21:24
